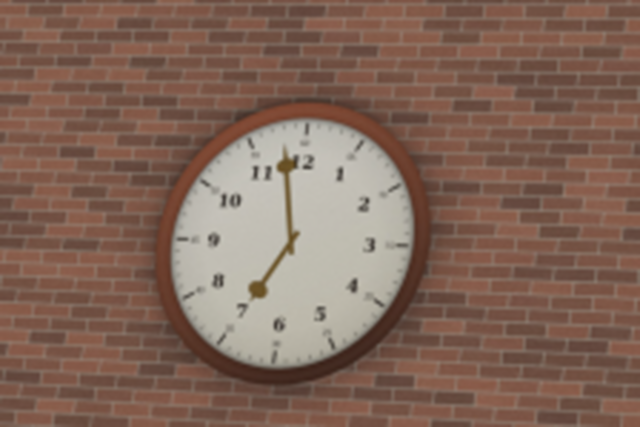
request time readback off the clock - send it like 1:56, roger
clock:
6:58
